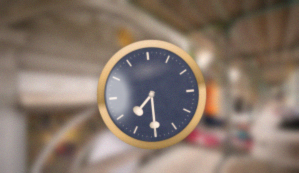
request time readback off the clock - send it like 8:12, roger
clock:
7:30
